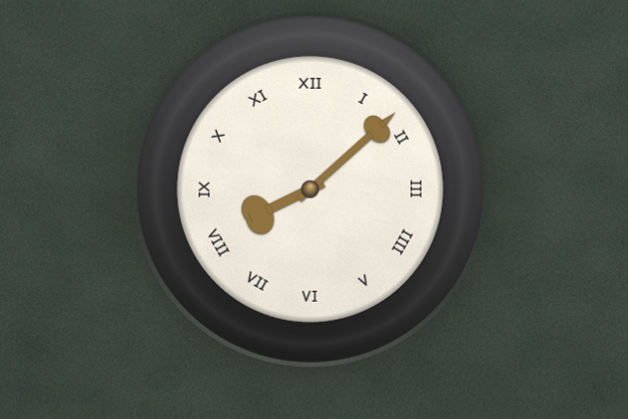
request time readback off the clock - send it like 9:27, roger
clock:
8:08
